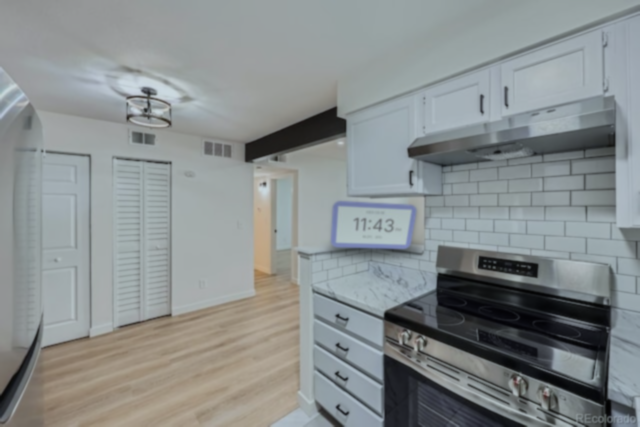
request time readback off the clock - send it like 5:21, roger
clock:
11:43
